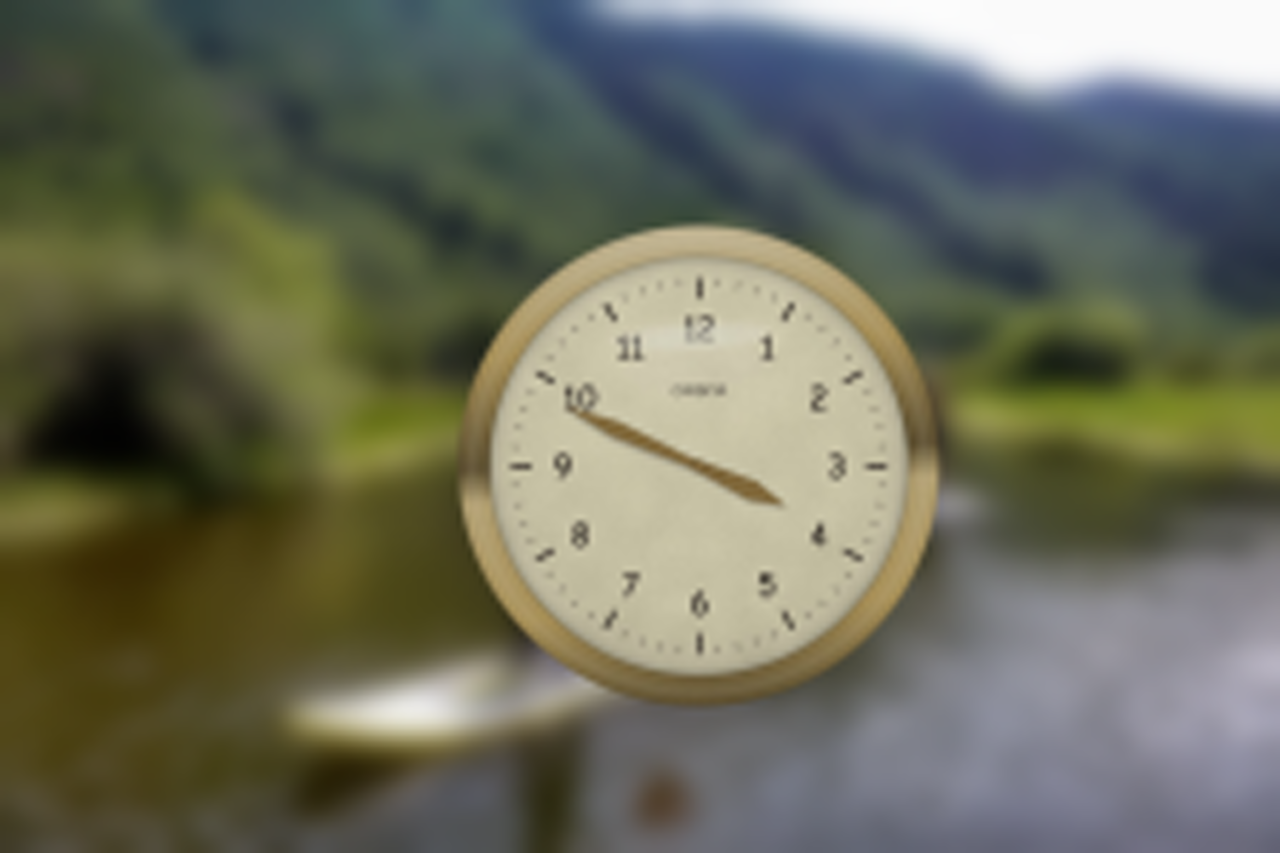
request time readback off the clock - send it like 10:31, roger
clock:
3:49
